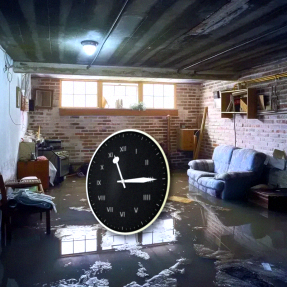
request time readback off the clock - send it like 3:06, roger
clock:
11:15
